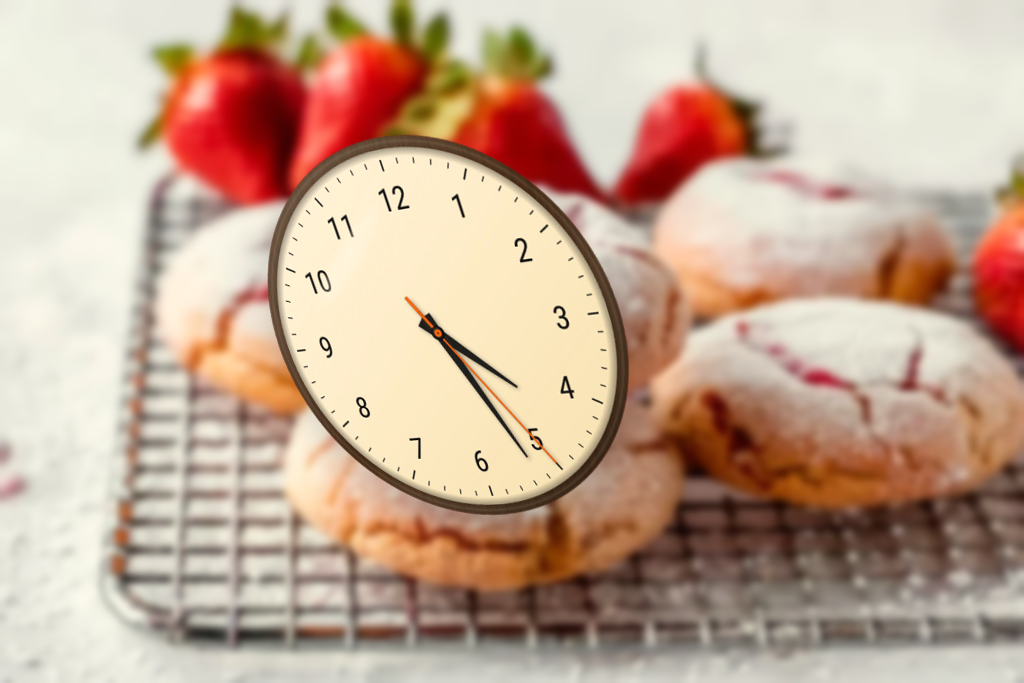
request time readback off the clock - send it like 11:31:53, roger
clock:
4:26:25
